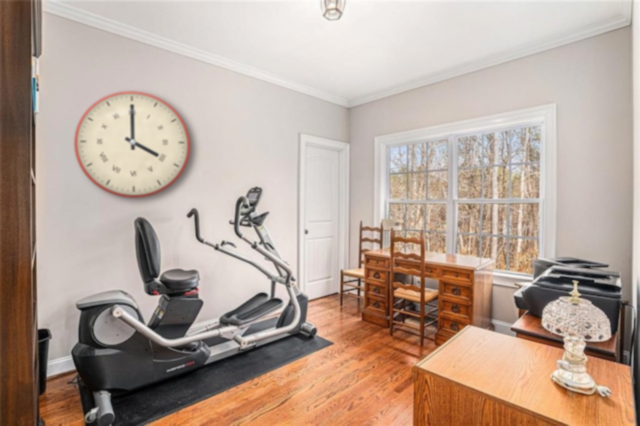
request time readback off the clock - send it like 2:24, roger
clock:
4:00
